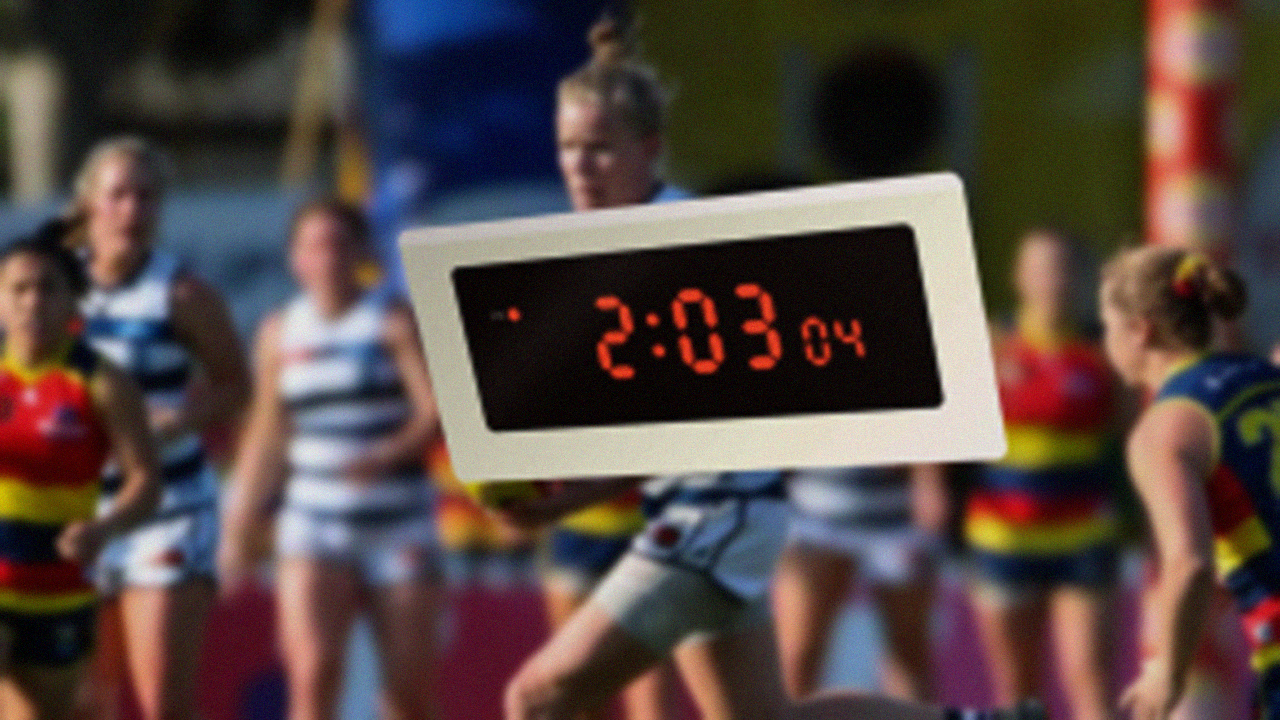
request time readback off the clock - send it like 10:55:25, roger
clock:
2:03:04
